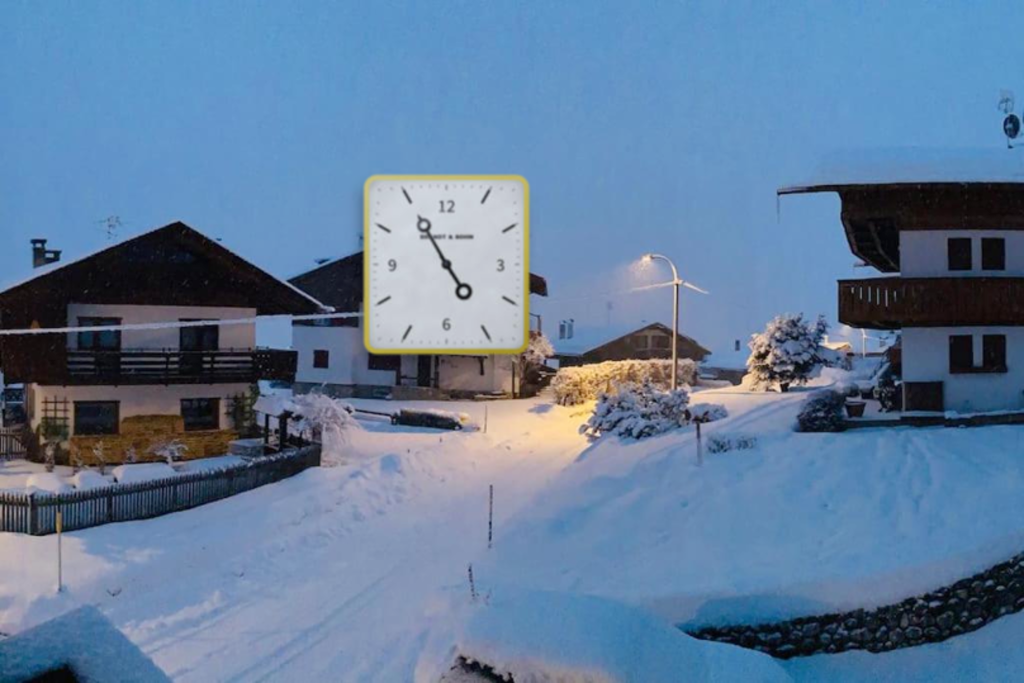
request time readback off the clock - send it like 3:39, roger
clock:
4:55
